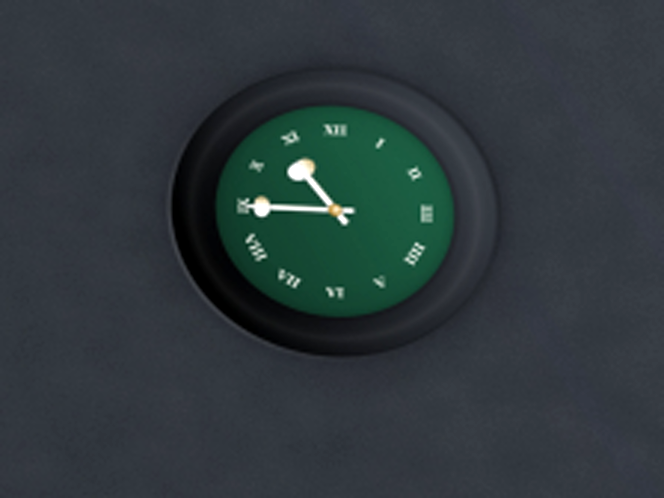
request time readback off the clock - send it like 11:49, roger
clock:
10:45
